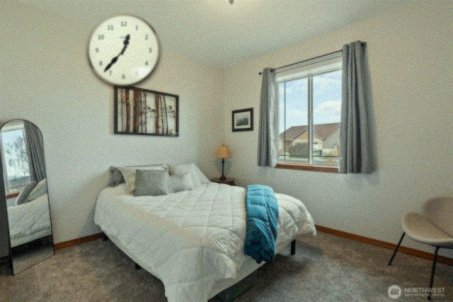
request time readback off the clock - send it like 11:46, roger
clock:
12:37
